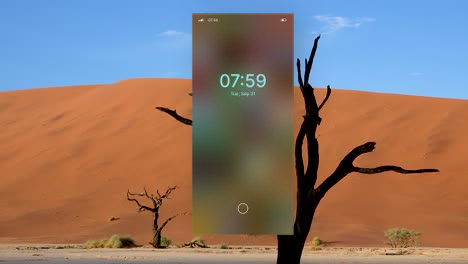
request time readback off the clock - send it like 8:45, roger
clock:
7:59
